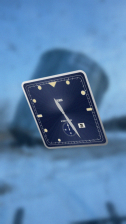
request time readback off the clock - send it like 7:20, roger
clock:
11:27
